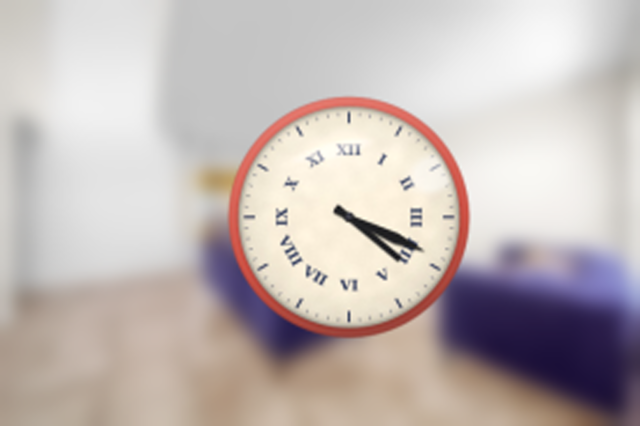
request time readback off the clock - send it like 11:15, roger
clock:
4:19
